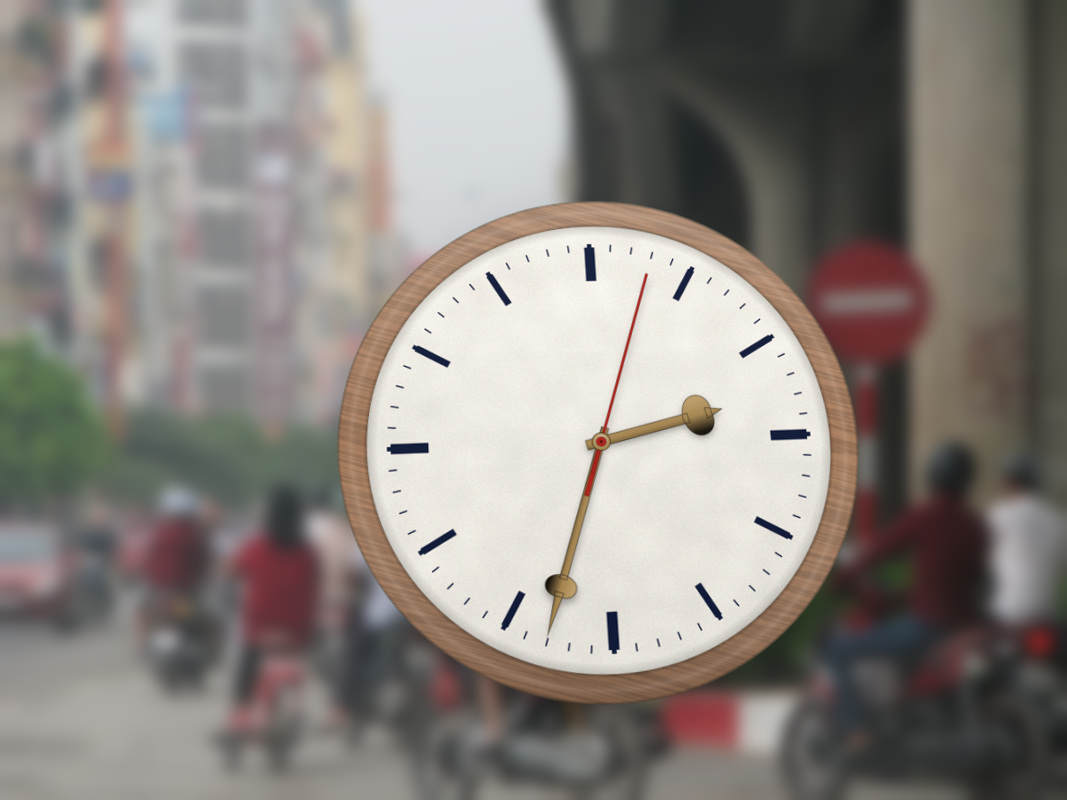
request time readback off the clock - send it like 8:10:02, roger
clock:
2:33:03
